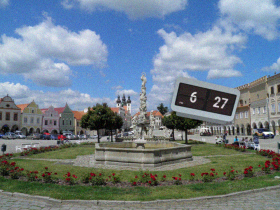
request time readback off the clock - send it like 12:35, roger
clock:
6:27
